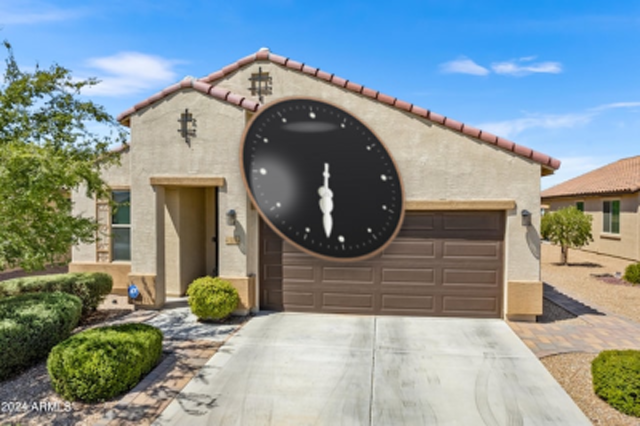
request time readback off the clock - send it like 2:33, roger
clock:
6:32
